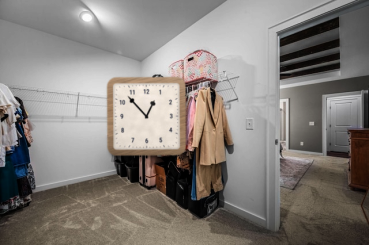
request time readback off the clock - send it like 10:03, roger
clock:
12:53
